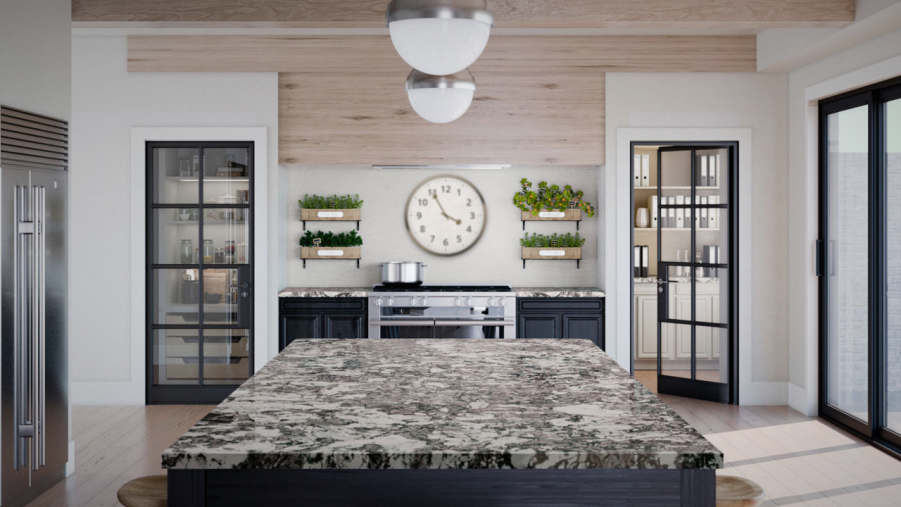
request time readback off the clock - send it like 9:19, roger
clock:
3:55
